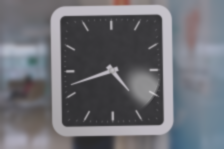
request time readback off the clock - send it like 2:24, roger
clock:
4:42
